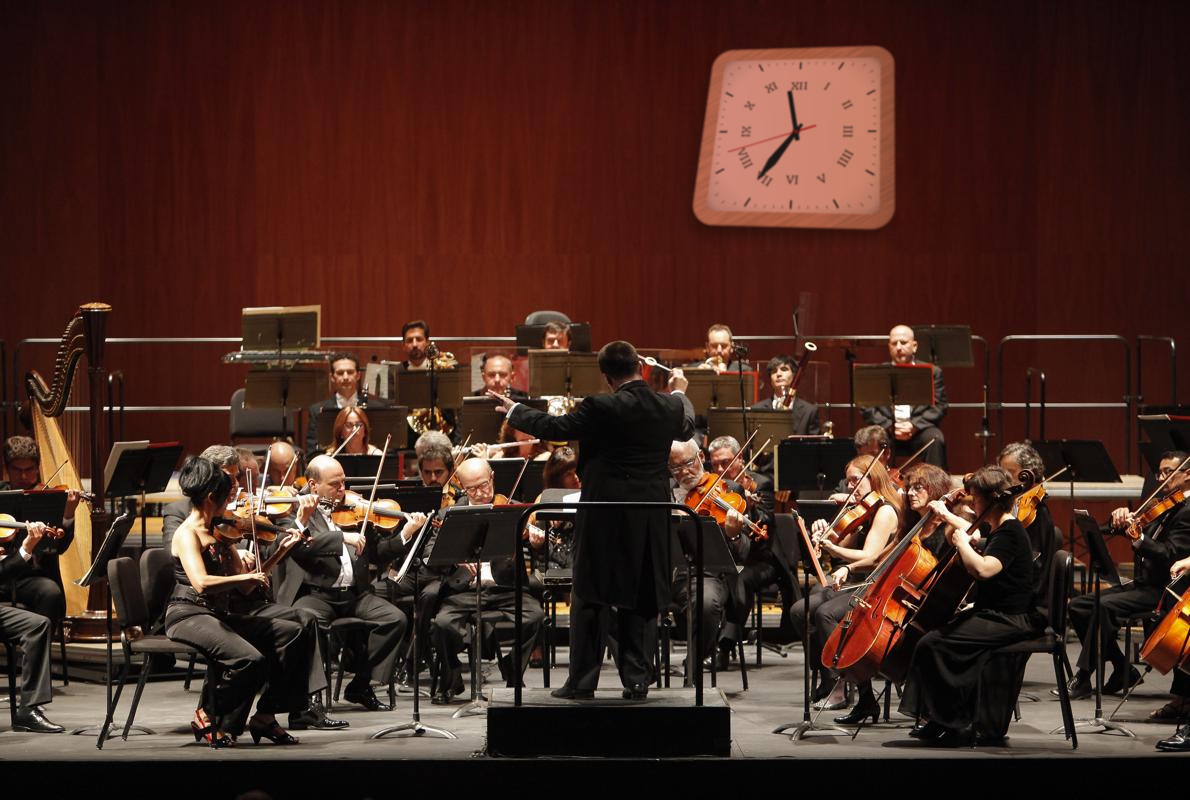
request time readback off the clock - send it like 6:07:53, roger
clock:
11:35:42
